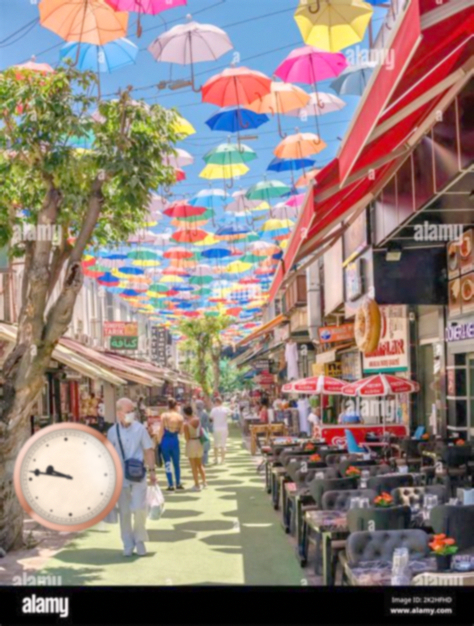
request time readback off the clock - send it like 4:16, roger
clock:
9:47
